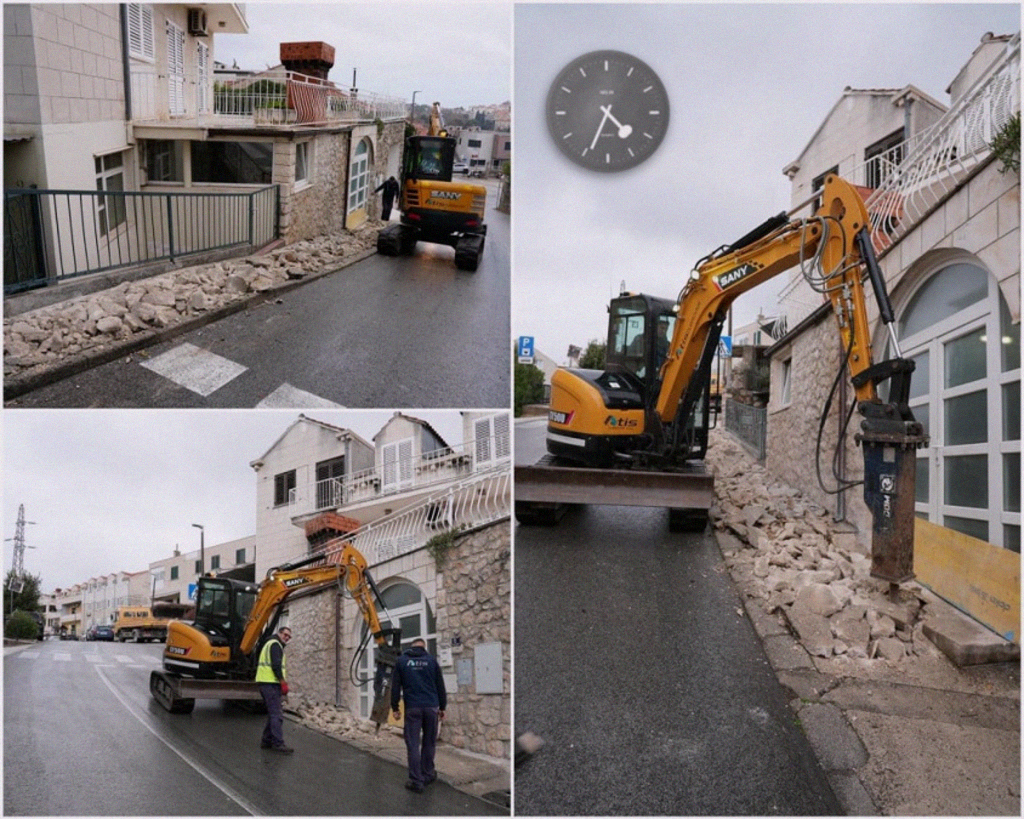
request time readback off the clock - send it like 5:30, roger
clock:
4:34
